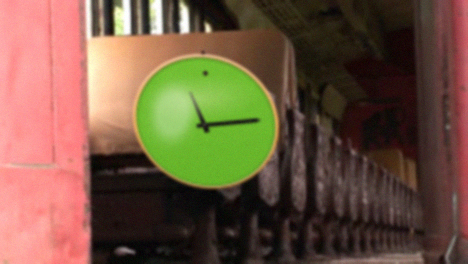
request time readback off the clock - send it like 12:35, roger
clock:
11:13
